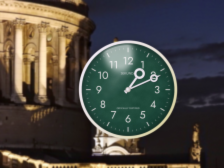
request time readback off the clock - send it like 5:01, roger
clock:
1:11
